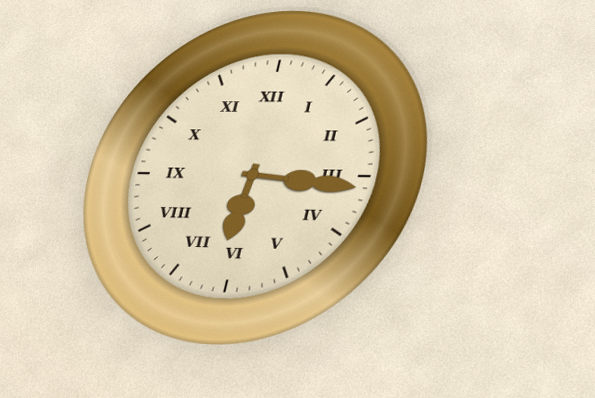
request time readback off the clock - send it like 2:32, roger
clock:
6:16
